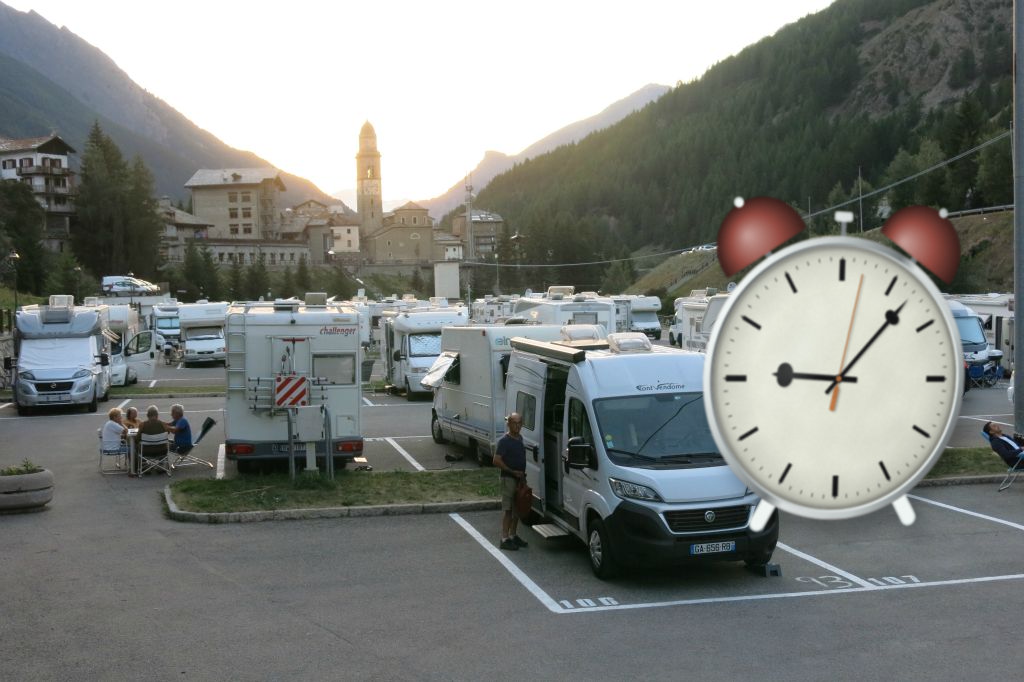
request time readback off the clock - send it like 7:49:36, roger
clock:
9:07:02
